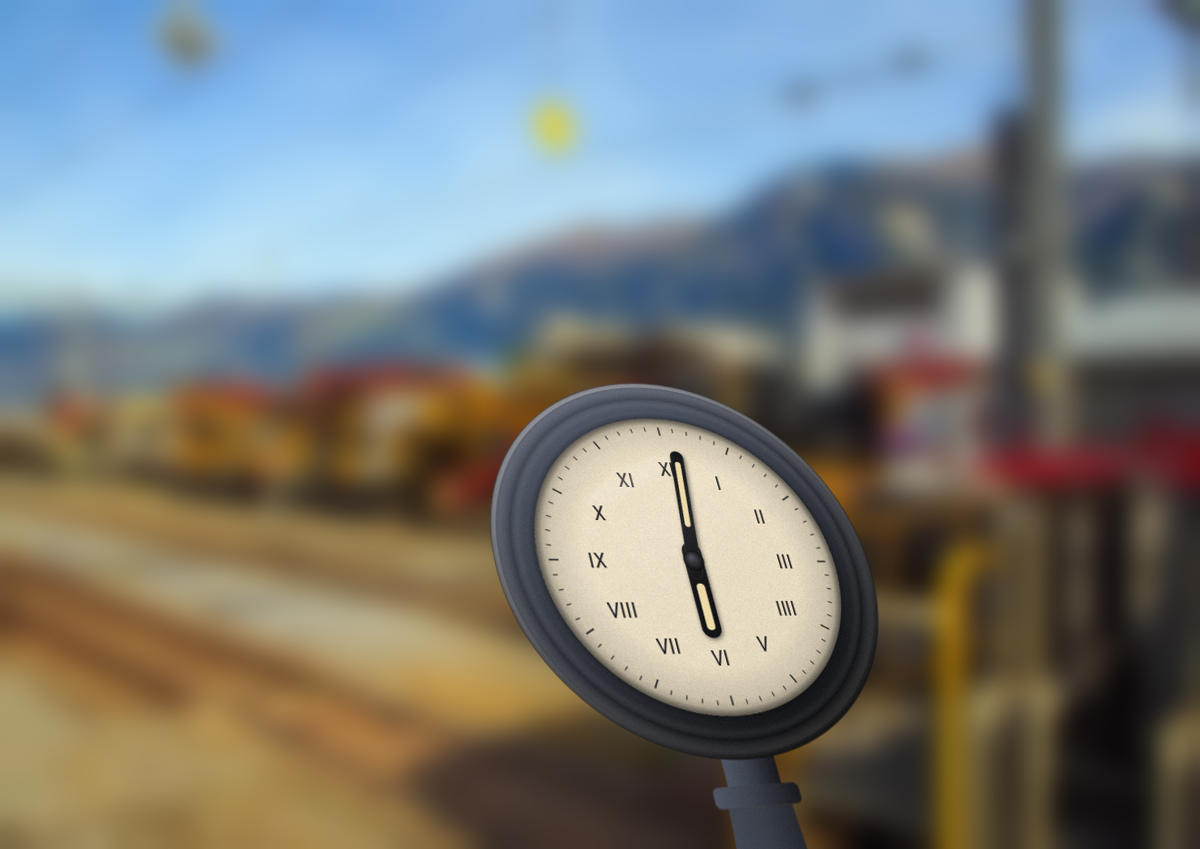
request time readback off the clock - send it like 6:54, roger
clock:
6:01
